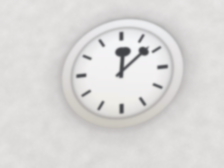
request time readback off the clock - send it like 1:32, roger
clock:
12:08
